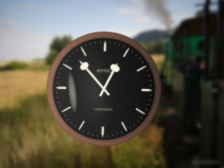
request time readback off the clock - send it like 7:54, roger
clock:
12:53
